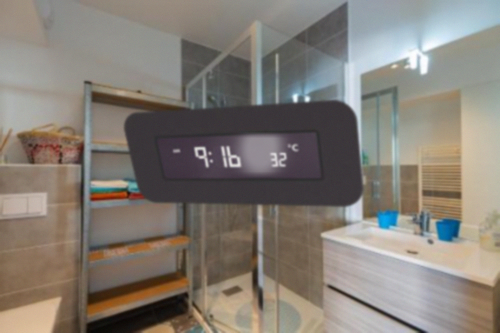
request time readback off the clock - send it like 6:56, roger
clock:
9:16
